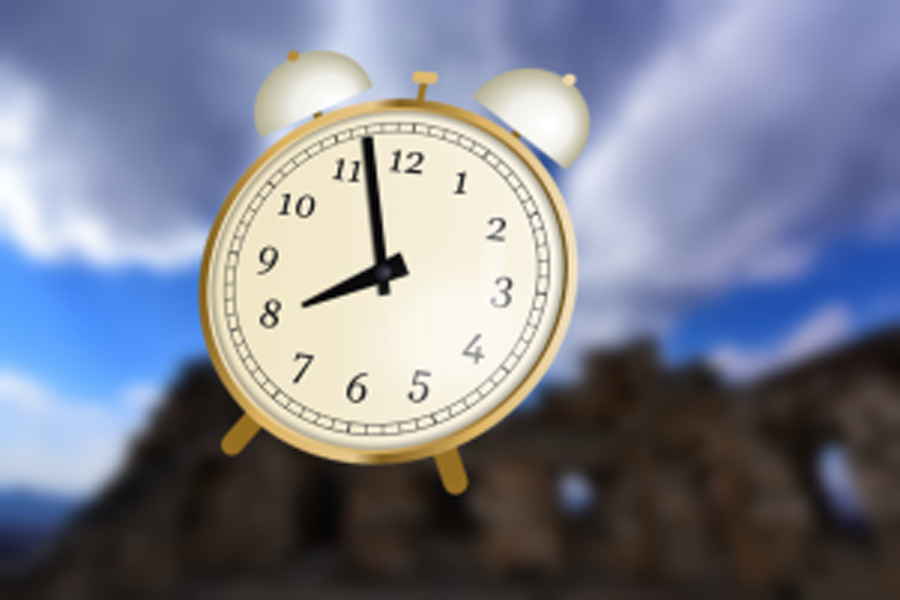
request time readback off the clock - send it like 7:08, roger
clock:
7:57
